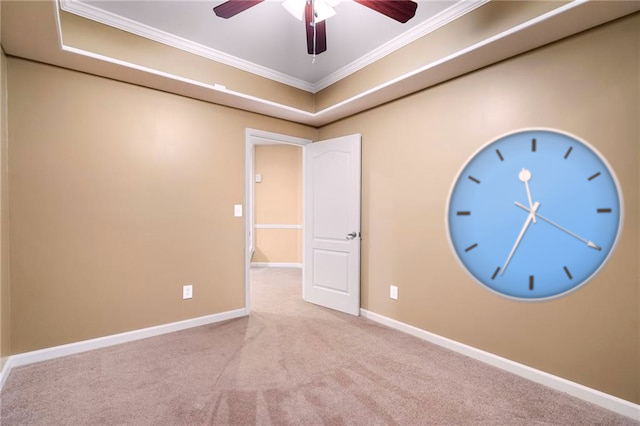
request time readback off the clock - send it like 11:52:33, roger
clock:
11:34:20
